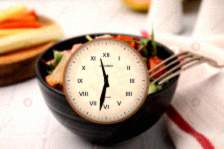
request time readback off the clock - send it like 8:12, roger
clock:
11:32
